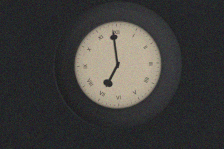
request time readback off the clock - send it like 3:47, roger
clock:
6:59
